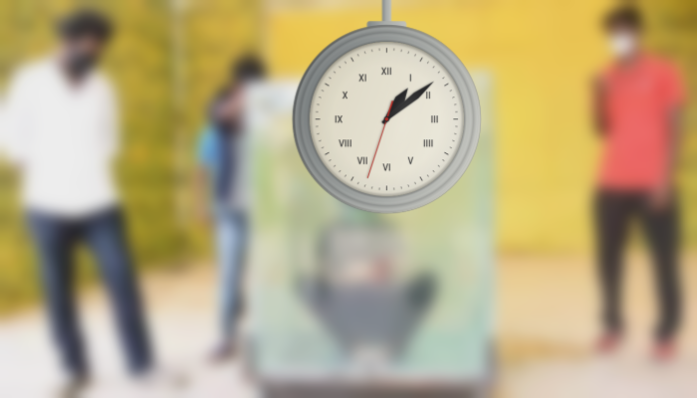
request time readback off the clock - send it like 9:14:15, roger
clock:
1:08:33
